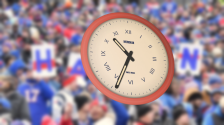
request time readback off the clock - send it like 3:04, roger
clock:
10:34
